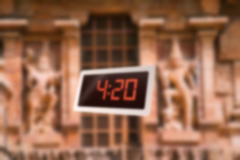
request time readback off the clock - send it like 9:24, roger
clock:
4:20
